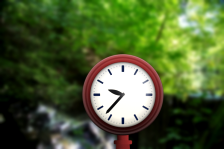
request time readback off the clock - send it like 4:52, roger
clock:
9:37
